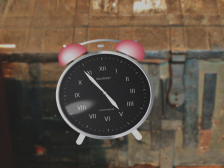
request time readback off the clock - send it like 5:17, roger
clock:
4:54
